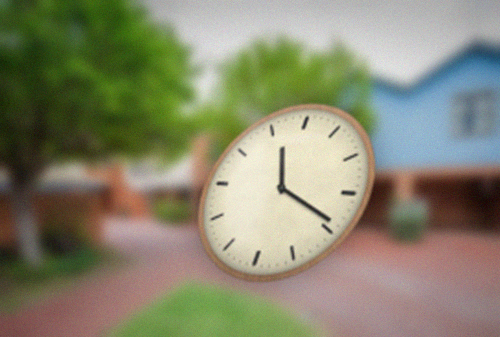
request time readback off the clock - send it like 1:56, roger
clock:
11:19
